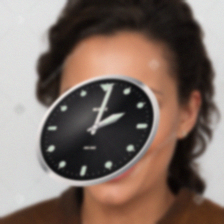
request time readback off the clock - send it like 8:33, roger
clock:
2:01
